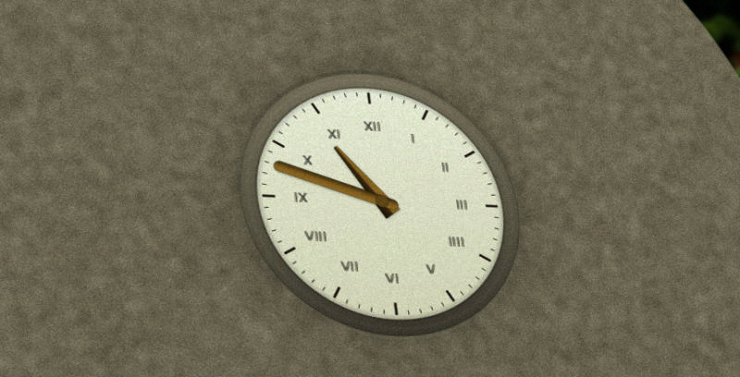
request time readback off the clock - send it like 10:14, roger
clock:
10:48
